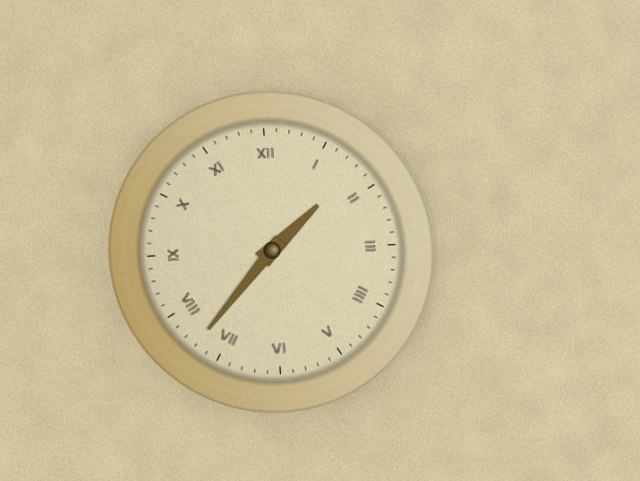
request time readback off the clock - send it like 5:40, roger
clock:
1:37
